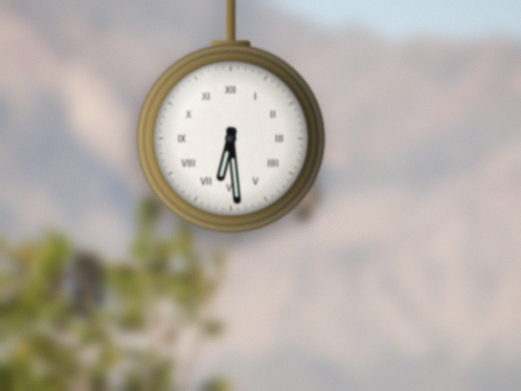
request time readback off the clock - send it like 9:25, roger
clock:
6:29
